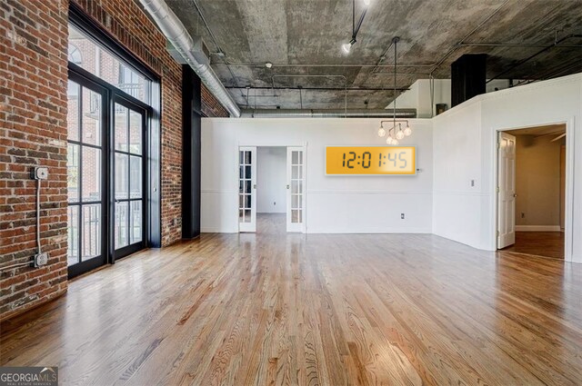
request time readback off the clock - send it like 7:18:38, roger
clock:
12:01:45
